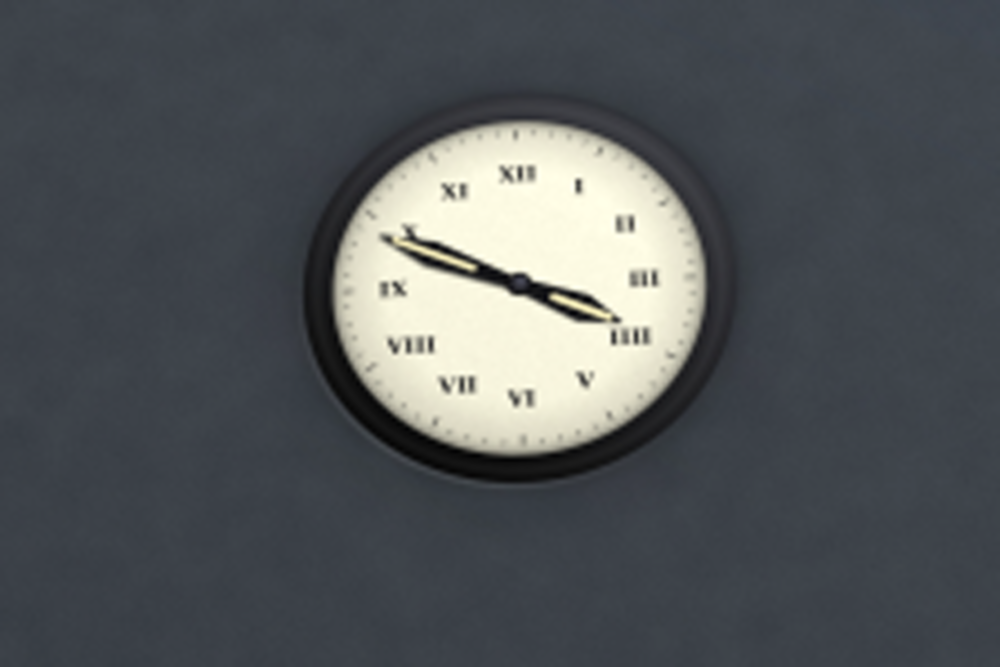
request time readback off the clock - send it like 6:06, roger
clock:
3:49
